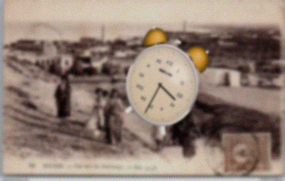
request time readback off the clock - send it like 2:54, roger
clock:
3:31
